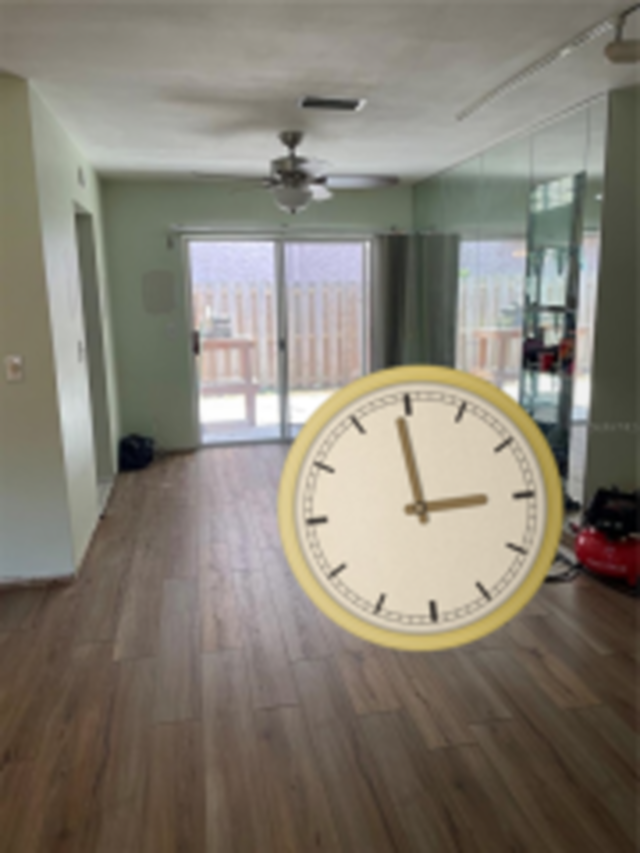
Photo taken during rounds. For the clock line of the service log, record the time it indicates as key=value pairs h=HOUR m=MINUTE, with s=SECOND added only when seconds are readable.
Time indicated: h=2 m=59
